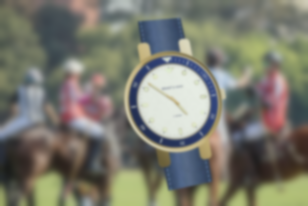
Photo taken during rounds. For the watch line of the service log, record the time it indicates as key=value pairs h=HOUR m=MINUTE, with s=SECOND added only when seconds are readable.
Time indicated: h=4 m=52
